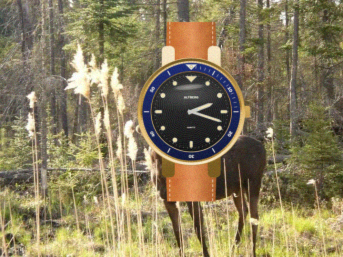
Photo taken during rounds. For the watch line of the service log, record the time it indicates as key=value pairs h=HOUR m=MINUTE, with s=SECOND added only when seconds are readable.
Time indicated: h=2 m=18
